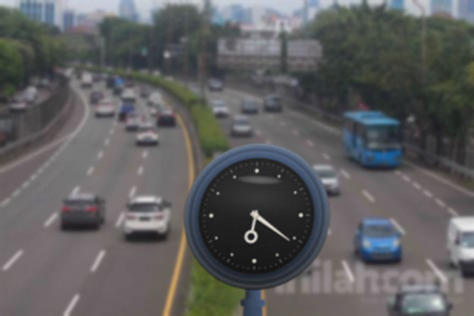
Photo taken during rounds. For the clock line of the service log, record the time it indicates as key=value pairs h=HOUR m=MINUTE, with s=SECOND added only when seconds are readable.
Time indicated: h=6 m=21
